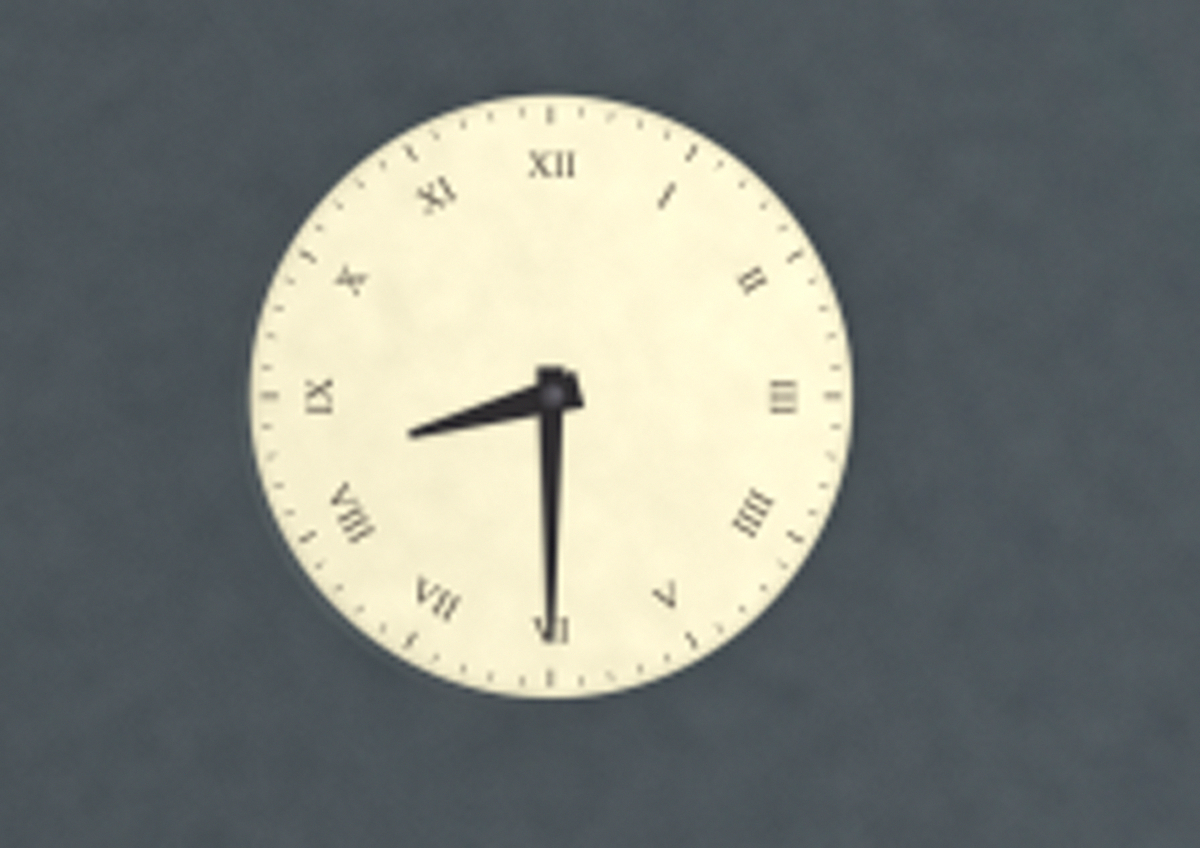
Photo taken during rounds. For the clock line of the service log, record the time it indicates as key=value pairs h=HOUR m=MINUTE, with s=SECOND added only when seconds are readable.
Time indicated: h=8 m=30
